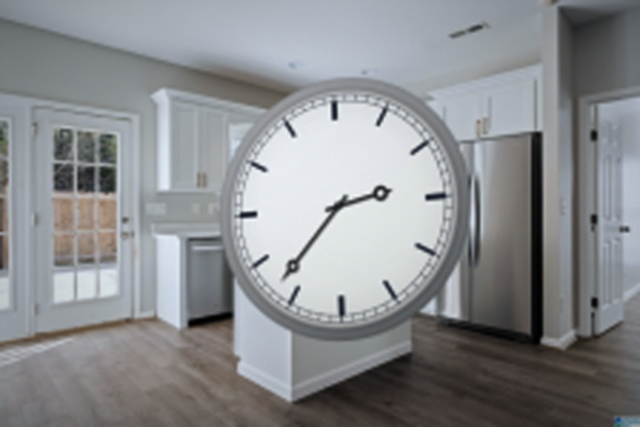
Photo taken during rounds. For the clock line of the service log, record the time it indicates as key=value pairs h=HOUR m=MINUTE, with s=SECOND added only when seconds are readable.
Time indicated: h=2 m=37
